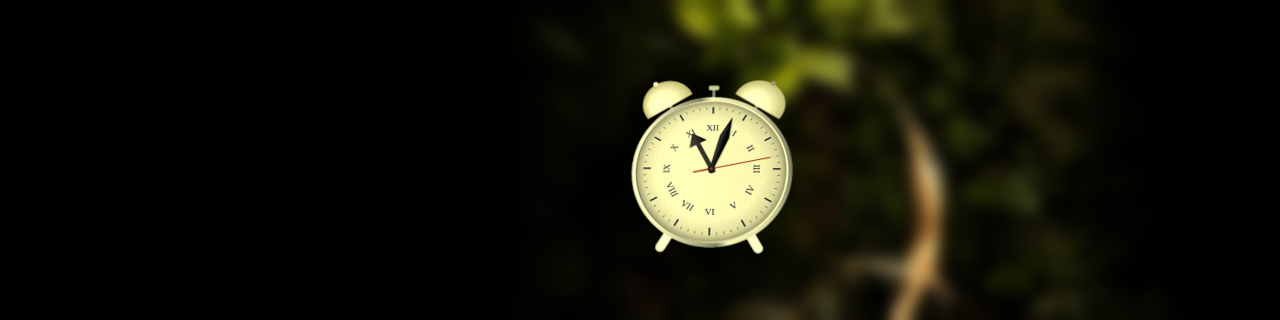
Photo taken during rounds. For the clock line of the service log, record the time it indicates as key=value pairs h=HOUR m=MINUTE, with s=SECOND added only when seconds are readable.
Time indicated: h=11 m=3 s=13
